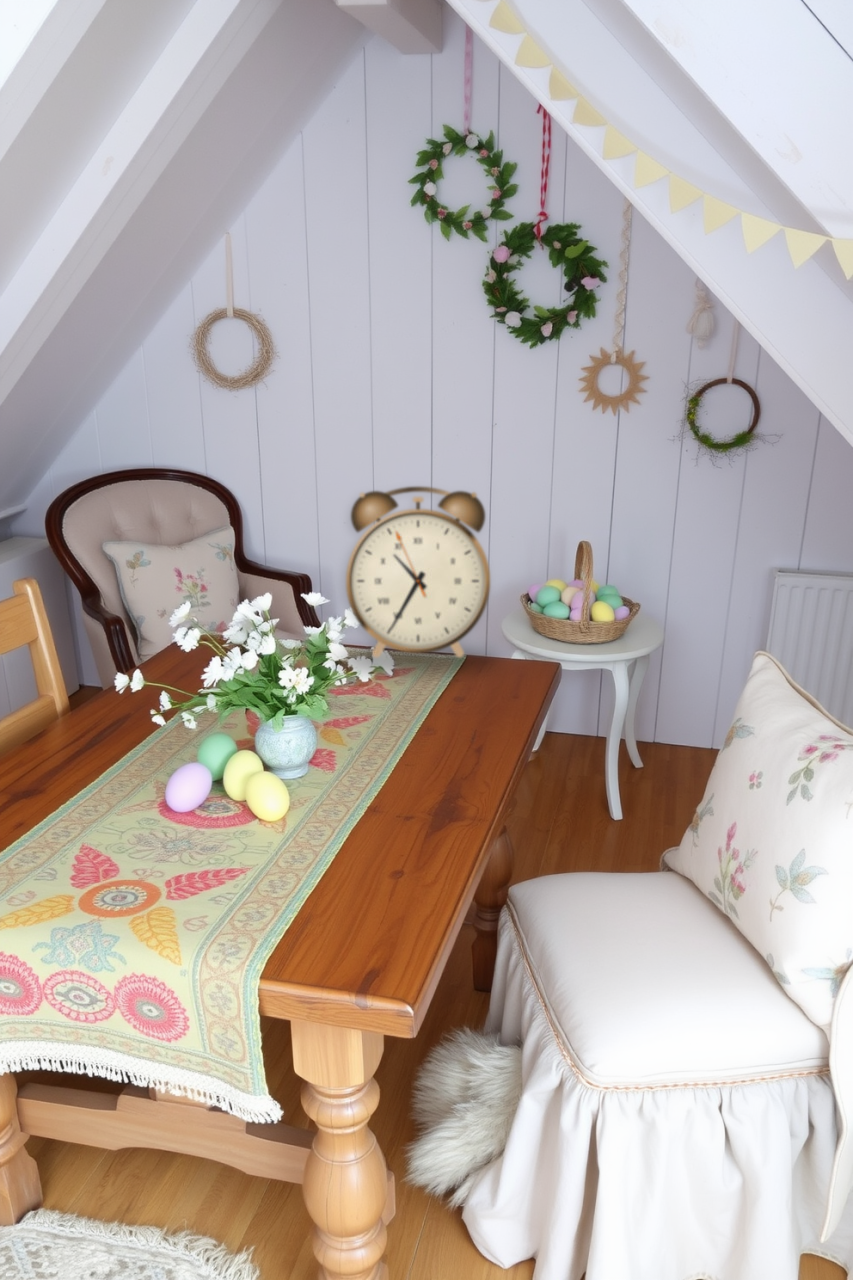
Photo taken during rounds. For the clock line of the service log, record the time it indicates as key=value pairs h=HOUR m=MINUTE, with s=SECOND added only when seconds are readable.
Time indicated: h=10 m=34 s=56
